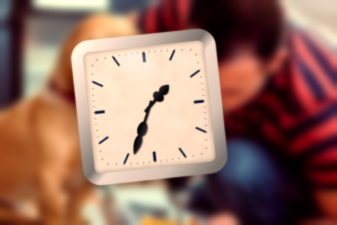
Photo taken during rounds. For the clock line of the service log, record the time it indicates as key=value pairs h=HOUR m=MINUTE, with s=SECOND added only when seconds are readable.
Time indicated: h=1 m=34
